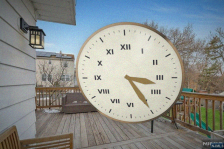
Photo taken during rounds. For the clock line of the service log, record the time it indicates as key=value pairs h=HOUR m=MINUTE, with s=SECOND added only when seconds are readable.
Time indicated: h=3 m=25
